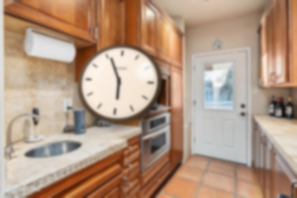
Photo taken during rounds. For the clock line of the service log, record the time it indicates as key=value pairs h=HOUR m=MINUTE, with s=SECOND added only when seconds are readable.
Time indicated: h=5 m=56
